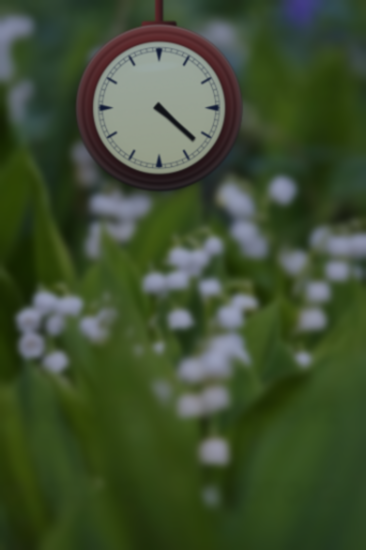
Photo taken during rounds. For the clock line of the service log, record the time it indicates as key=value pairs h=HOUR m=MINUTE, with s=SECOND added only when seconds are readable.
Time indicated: h=4 m=22
